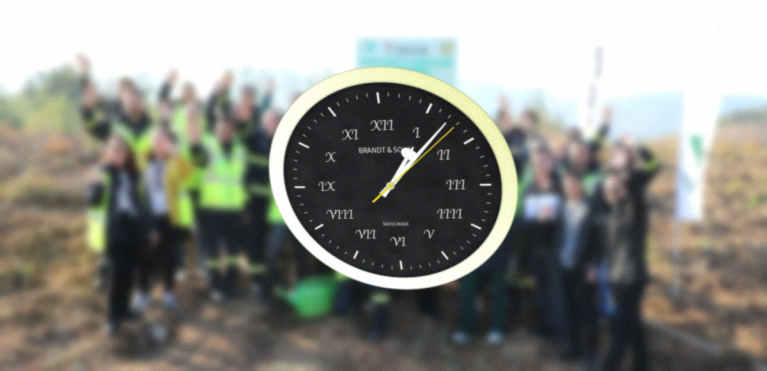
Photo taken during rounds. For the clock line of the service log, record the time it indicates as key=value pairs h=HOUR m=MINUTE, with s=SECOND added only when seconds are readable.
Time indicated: h=1 m=7 s=8
